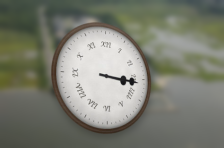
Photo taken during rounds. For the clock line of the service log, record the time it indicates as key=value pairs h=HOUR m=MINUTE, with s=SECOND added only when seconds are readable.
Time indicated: h=3 m=16
